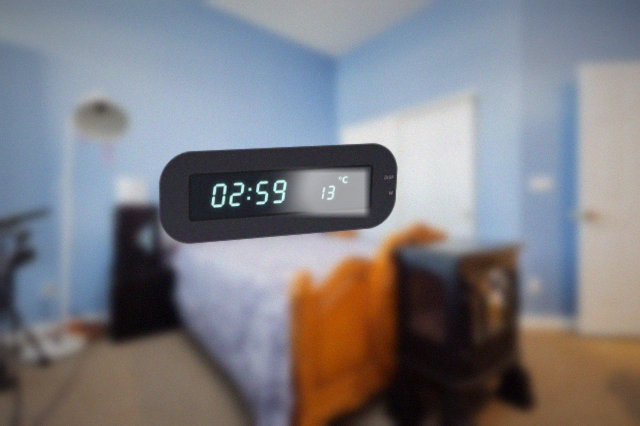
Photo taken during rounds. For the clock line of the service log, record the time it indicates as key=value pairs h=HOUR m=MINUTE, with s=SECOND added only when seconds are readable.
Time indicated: h=2 m=59
